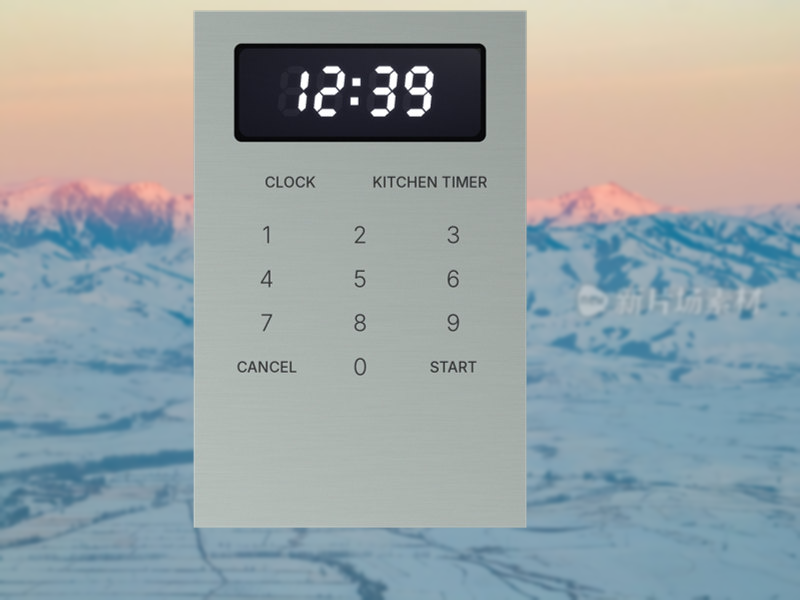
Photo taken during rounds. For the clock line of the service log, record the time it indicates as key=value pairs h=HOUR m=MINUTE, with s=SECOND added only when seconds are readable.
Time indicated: h=12 m=39
